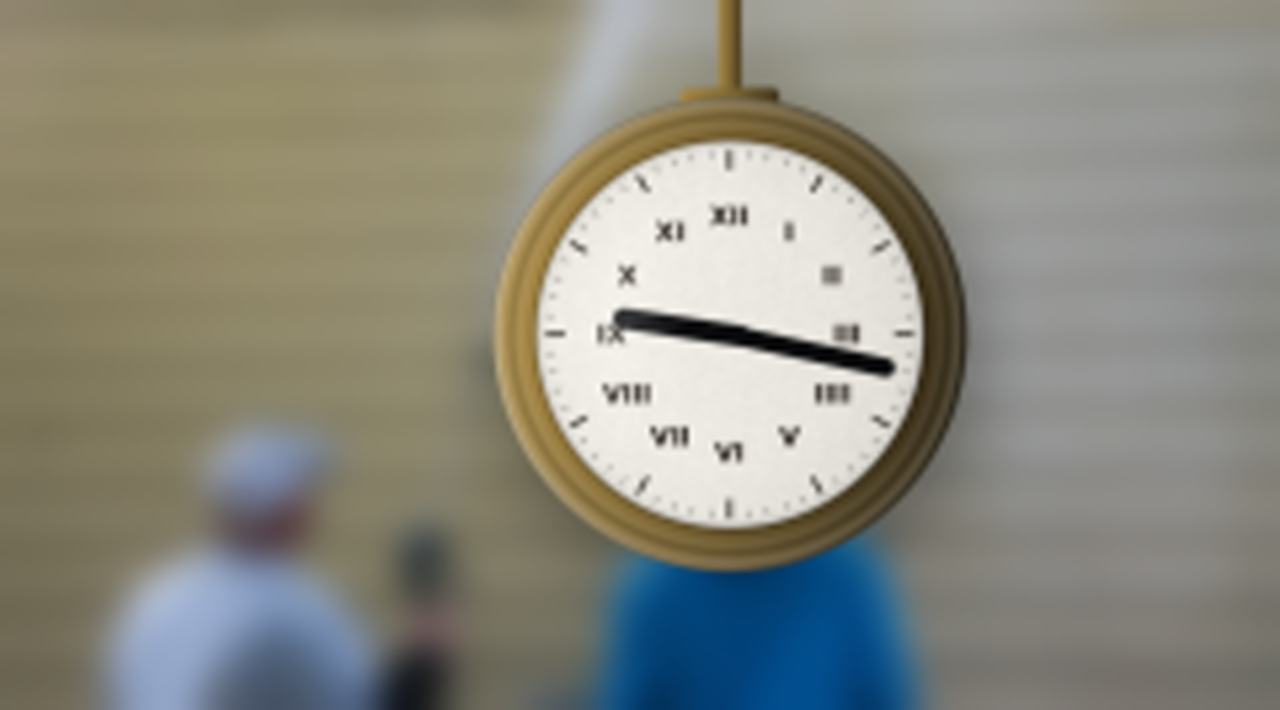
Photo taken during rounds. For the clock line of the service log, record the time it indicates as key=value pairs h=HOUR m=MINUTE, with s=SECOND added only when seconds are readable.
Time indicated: h=9 m=17
